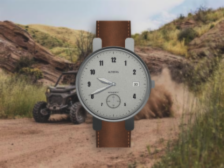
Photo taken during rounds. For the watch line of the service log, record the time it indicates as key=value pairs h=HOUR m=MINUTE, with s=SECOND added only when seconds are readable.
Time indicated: h=9 m=41
